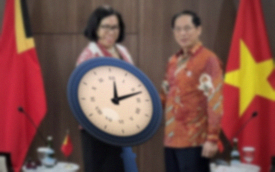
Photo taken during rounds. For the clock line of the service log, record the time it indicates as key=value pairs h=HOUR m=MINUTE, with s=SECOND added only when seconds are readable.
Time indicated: h=12 m=12
